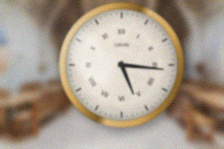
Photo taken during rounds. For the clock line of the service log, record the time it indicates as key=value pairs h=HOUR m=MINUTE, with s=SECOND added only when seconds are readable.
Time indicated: h=5 m=16
